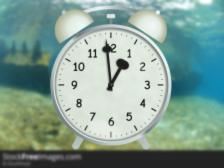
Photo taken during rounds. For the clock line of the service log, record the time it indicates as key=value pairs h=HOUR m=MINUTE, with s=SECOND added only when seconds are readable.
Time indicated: h=12 m=59
